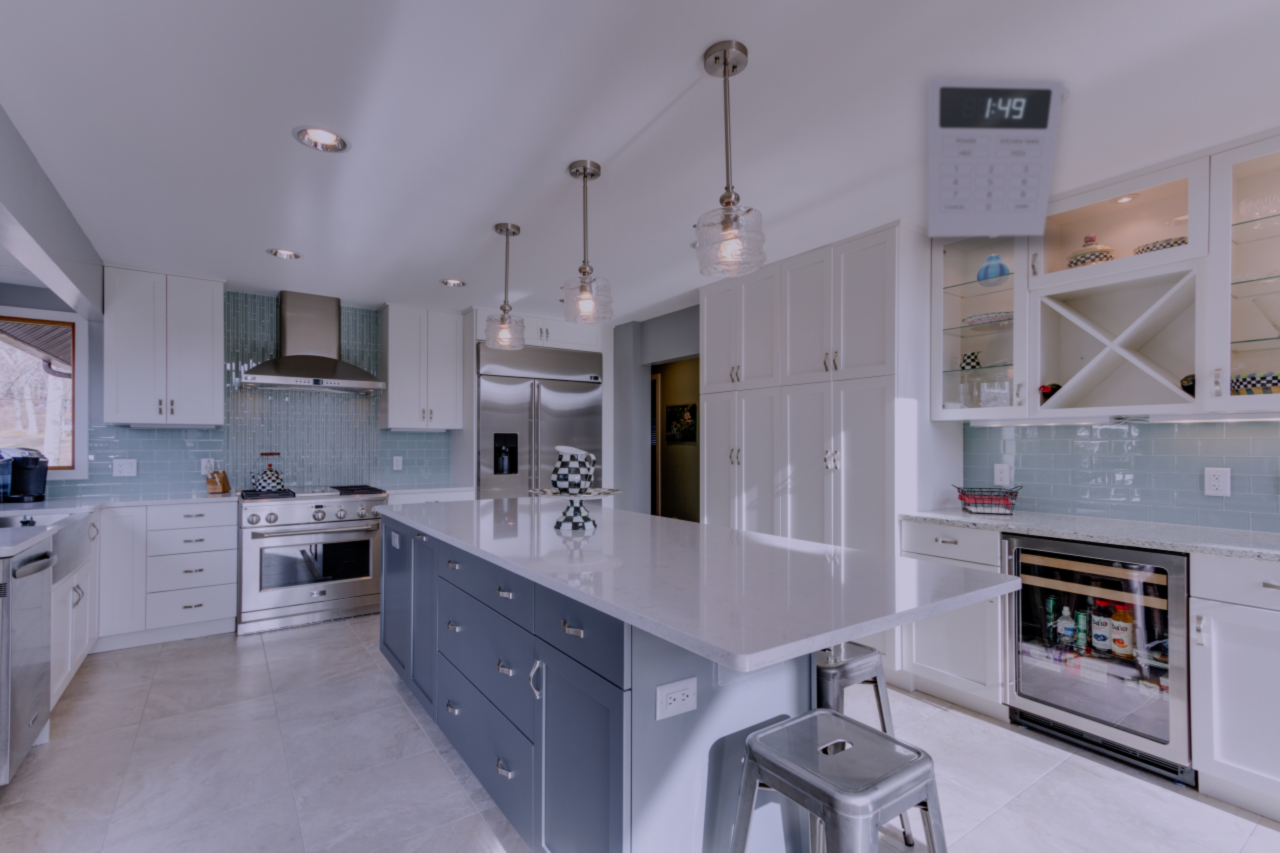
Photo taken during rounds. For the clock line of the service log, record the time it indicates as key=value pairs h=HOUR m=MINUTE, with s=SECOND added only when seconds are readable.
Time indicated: h=1 m=49
